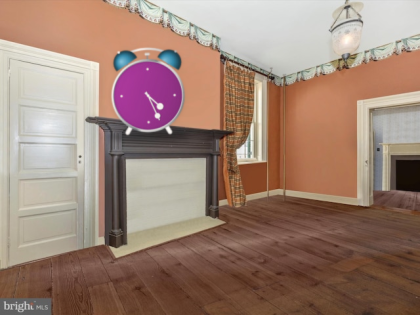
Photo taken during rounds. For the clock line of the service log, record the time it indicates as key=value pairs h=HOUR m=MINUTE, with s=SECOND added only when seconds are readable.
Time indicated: h=4 m=26
